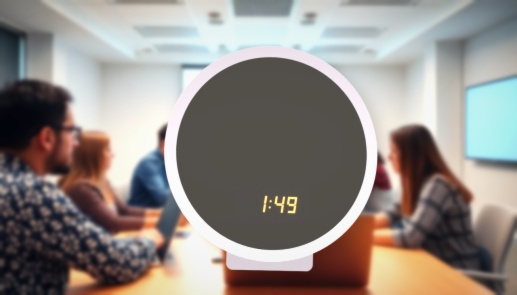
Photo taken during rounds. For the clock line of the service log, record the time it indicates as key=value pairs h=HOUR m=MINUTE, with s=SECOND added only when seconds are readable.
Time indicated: h=1 m=49
